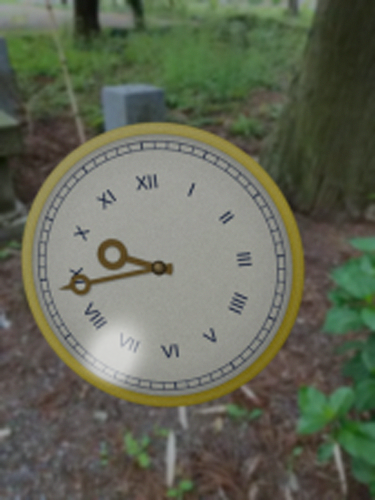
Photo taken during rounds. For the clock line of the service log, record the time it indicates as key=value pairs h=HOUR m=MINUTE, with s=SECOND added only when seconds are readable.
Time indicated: h=9 m=44
